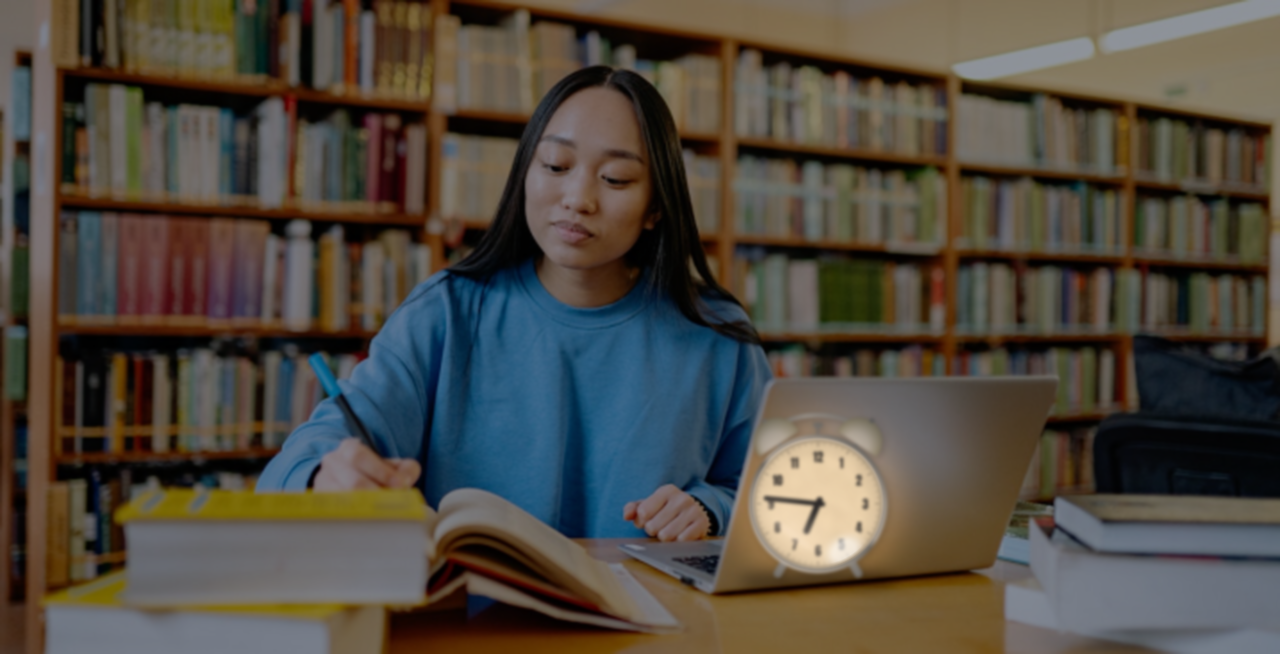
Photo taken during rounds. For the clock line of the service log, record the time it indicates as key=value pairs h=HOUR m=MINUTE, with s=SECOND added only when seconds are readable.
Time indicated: h=6 m=46
